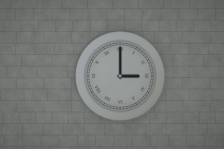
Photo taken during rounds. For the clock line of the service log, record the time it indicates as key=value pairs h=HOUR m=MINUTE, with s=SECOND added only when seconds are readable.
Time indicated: h=3 m=0
